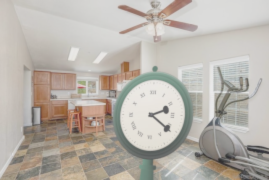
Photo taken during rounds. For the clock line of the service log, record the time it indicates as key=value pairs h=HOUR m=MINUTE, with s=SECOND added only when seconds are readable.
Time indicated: h=2 m=21
